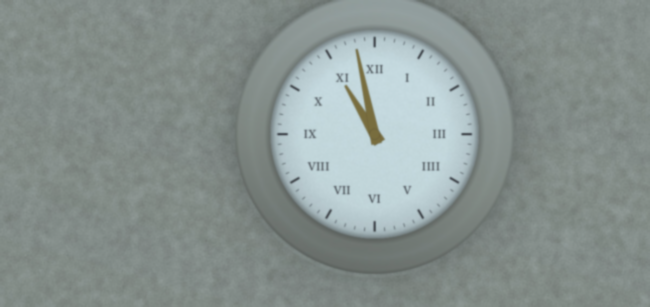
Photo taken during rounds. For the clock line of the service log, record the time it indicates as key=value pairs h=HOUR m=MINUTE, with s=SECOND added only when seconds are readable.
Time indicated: h=10 m=58
